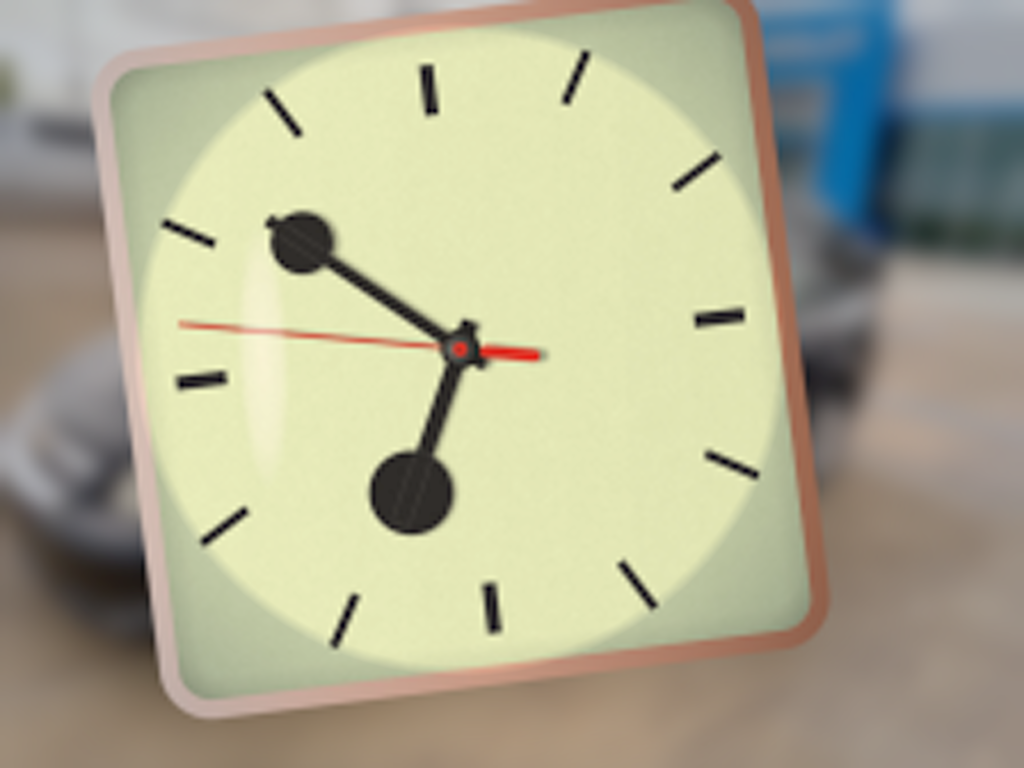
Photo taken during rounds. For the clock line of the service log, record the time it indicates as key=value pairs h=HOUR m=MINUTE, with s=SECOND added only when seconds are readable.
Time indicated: h=6 m=51 s=47
